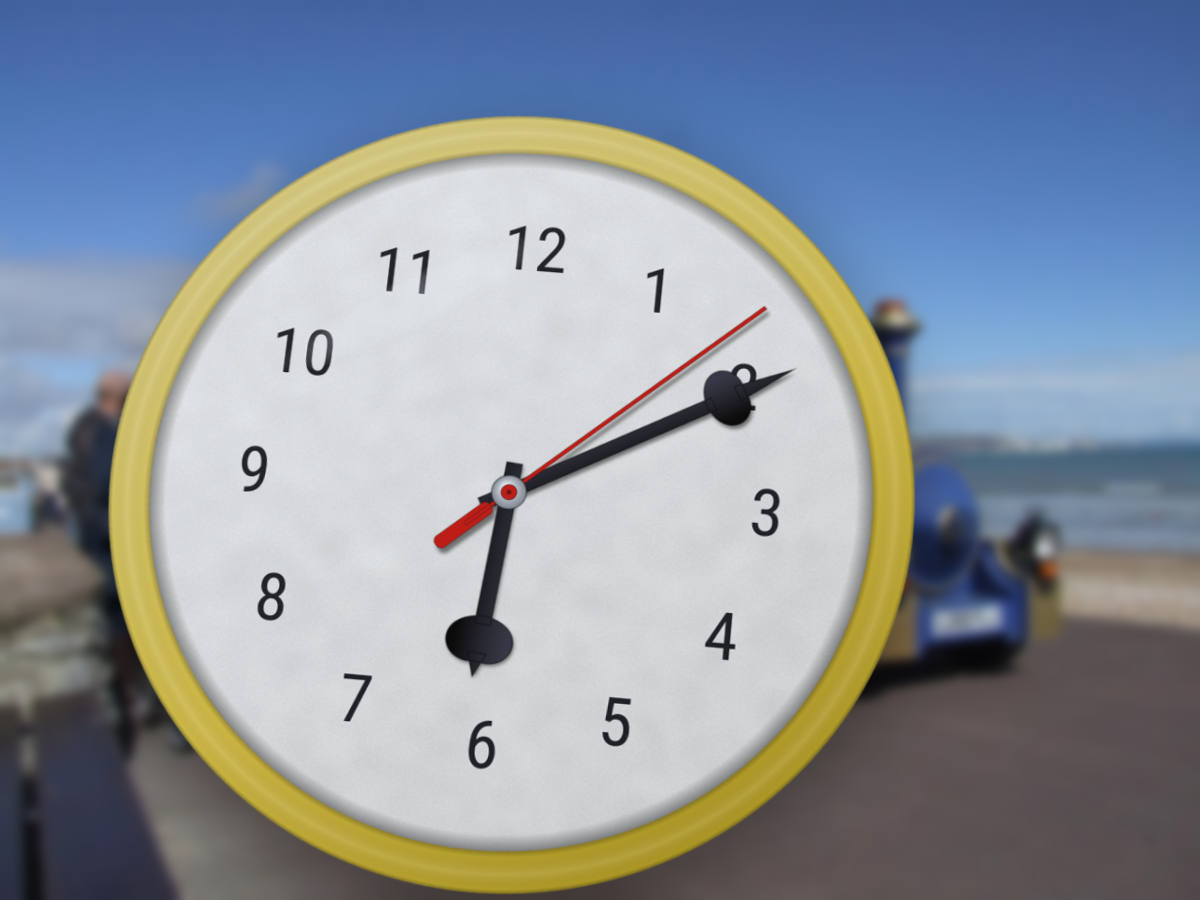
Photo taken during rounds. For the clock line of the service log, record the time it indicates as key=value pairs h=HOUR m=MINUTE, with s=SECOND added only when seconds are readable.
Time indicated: h=6 m=10 s=8
